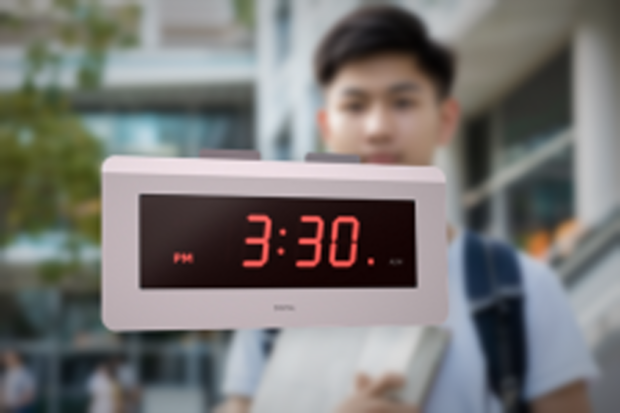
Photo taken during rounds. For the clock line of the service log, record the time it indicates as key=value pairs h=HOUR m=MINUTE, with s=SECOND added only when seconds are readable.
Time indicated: h=3 m=30
